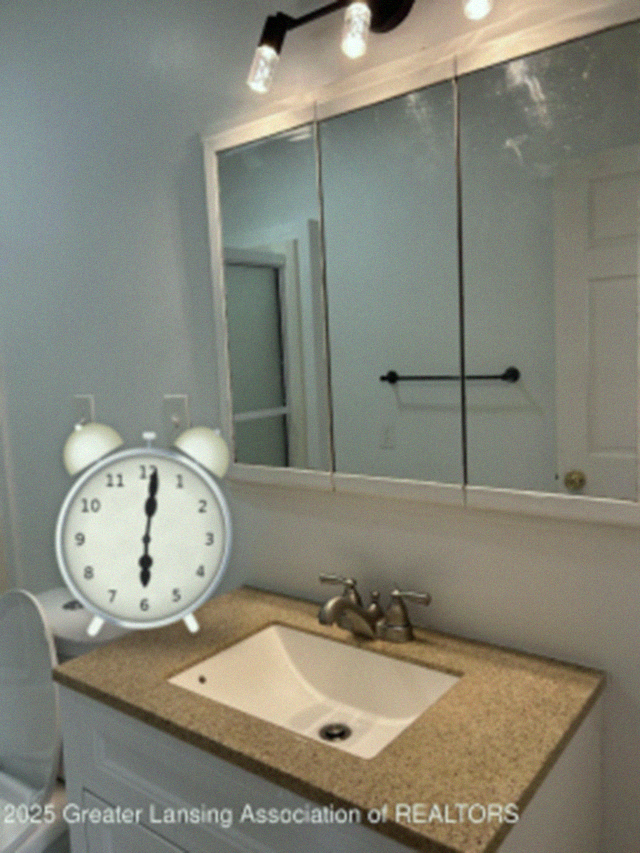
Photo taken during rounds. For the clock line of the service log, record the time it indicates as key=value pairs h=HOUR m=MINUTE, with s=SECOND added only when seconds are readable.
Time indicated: h=6 m=1
